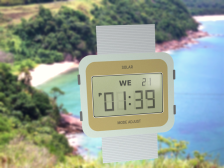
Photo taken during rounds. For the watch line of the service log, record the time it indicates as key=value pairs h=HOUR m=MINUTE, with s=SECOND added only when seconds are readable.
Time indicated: h=1 m=39
